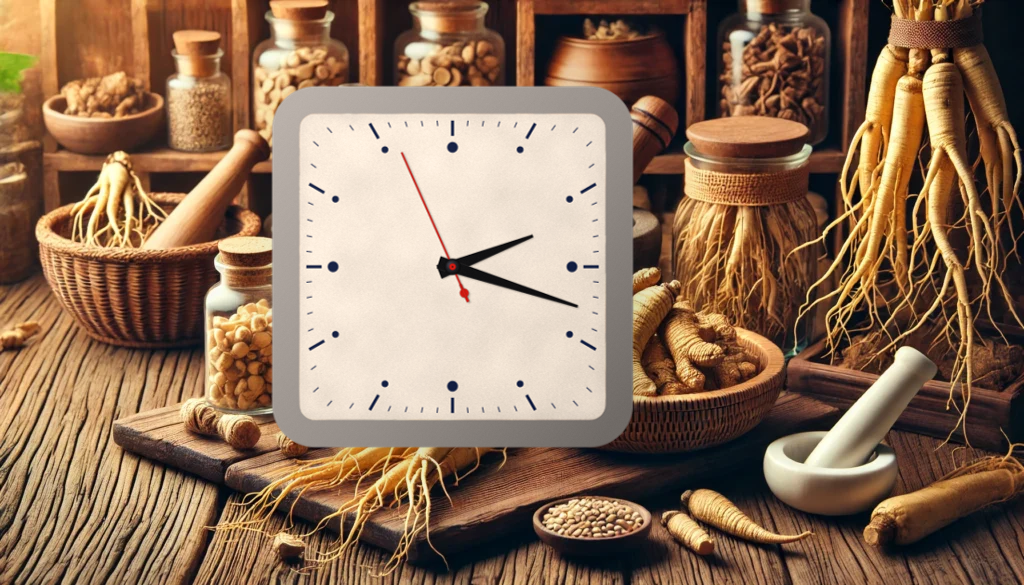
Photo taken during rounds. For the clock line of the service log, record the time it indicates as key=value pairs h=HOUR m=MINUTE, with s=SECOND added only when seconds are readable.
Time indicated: h=2 m=17 s=56
